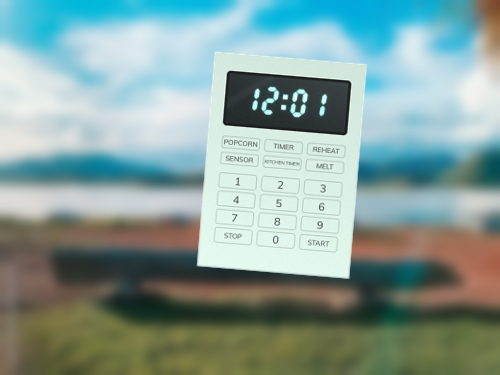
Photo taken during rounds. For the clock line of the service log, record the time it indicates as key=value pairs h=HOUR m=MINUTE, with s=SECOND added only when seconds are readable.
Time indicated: h=12 m=1
